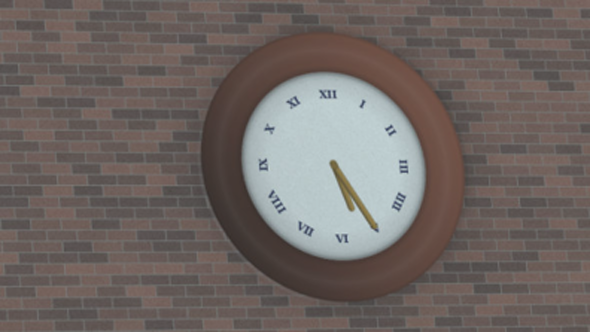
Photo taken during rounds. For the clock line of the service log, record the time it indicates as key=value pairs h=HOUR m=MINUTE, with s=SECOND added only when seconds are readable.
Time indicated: h=5 m=25
